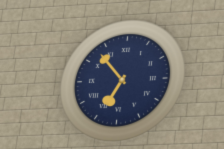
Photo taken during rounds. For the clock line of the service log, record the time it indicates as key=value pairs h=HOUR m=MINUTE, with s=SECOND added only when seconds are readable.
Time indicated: h=6 m=53
